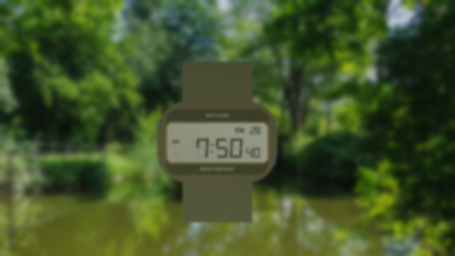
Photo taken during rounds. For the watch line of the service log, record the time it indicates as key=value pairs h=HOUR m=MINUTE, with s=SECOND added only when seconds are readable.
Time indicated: h=7 m=50
